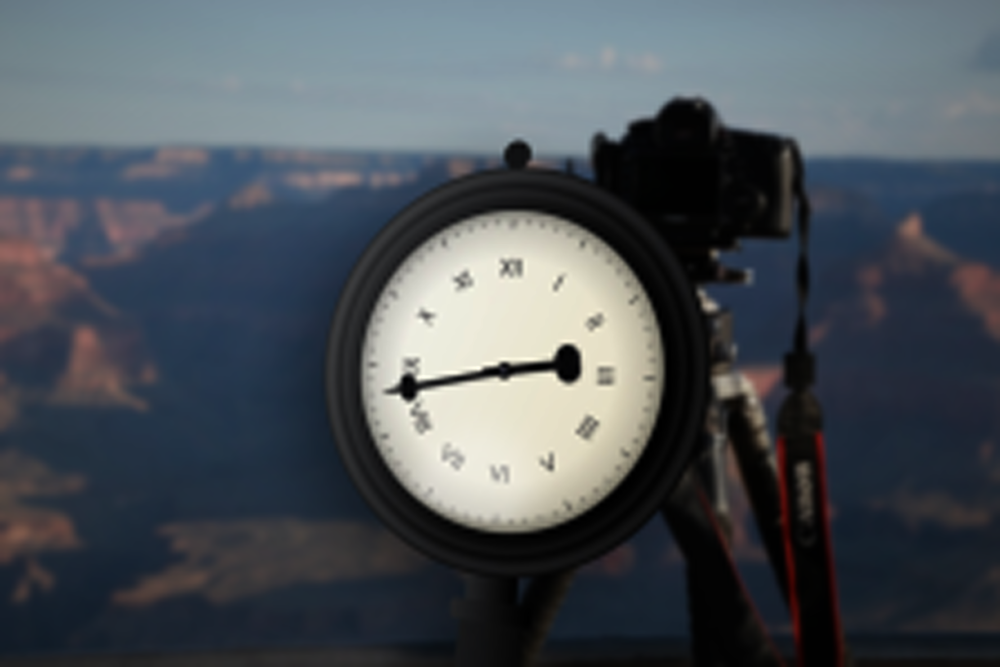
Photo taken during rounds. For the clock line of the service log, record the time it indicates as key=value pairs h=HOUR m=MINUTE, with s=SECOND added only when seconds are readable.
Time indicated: h=2 m=43
